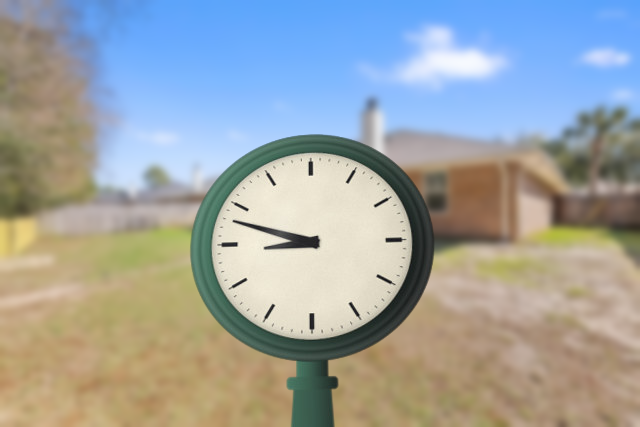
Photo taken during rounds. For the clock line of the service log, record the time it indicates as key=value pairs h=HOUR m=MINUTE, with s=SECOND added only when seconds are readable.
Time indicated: h=8 m=48
